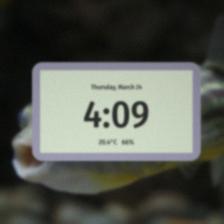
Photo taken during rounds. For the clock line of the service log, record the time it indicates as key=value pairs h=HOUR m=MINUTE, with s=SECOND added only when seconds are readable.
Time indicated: h=4 m=9
